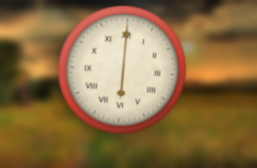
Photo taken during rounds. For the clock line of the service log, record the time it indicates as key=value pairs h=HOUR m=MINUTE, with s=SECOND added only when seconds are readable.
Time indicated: h=6 m=0
